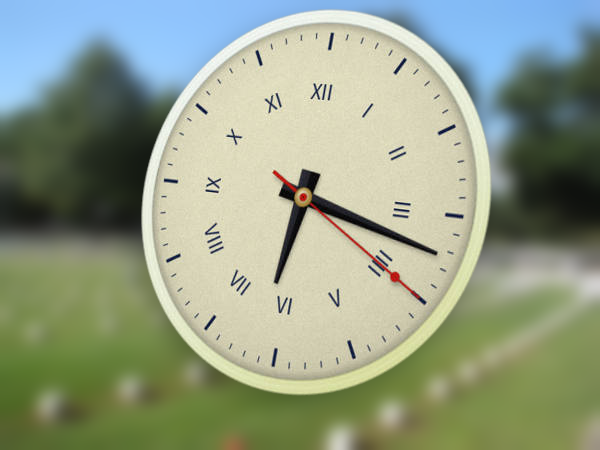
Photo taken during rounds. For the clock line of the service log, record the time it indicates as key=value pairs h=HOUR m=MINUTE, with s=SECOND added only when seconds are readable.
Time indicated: h=6 m=17 s=20
